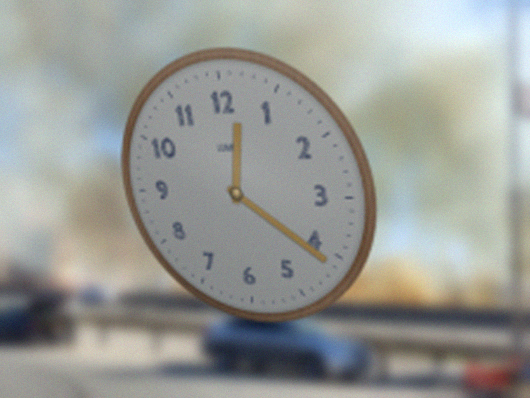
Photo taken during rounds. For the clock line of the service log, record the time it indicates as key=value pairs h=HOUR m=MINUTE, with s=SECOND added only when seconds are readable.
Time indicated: h=12 m=21
